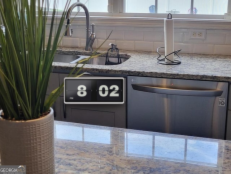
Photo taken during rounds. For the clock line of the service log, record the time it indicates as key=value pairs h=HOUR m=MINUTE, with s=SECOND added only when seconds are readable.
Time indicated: h=8 m=2
